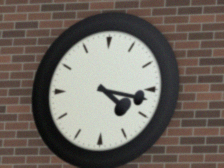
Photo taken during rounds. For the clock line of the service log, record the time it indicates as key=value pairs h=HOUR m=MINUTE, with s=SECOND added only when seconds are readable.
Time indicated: h=4 m=17
